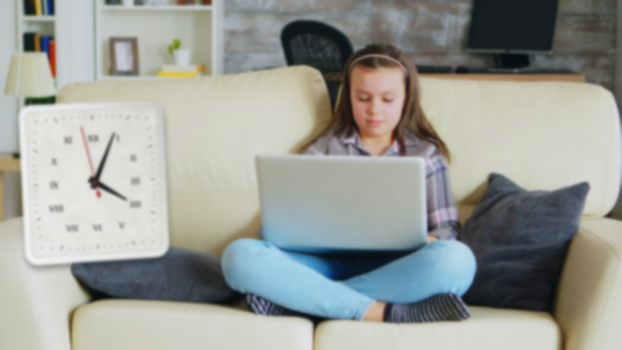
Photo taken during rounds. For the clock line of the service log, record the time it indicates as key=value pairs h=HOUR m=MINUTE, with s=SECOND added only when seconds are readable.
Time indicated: h=4 m=3 s=58
